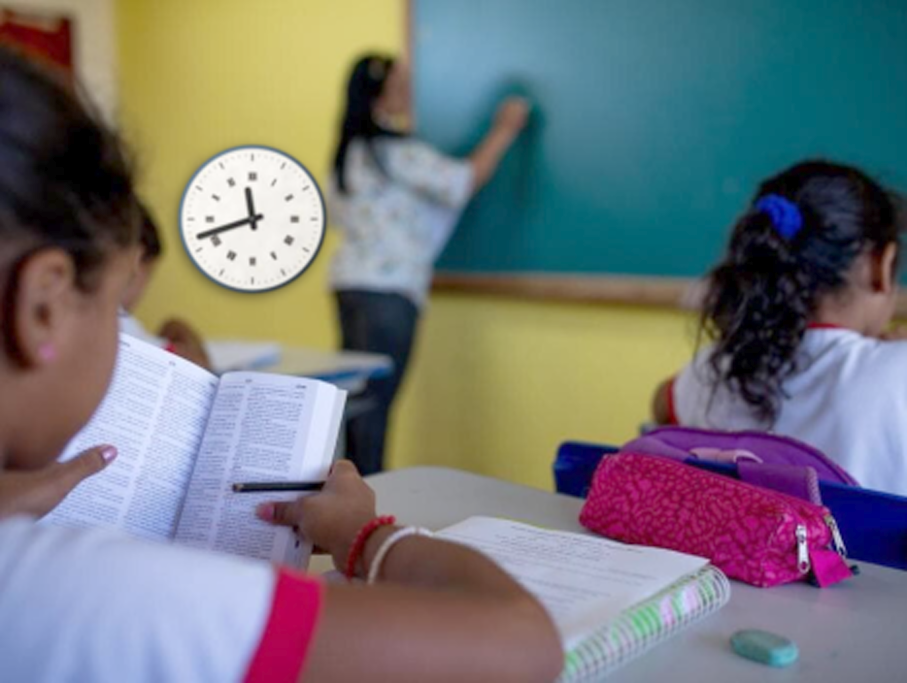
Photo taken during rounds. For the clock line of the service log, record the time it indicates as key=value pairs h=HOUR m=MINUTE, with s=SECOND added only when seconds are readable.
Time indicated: h=11 m=42
